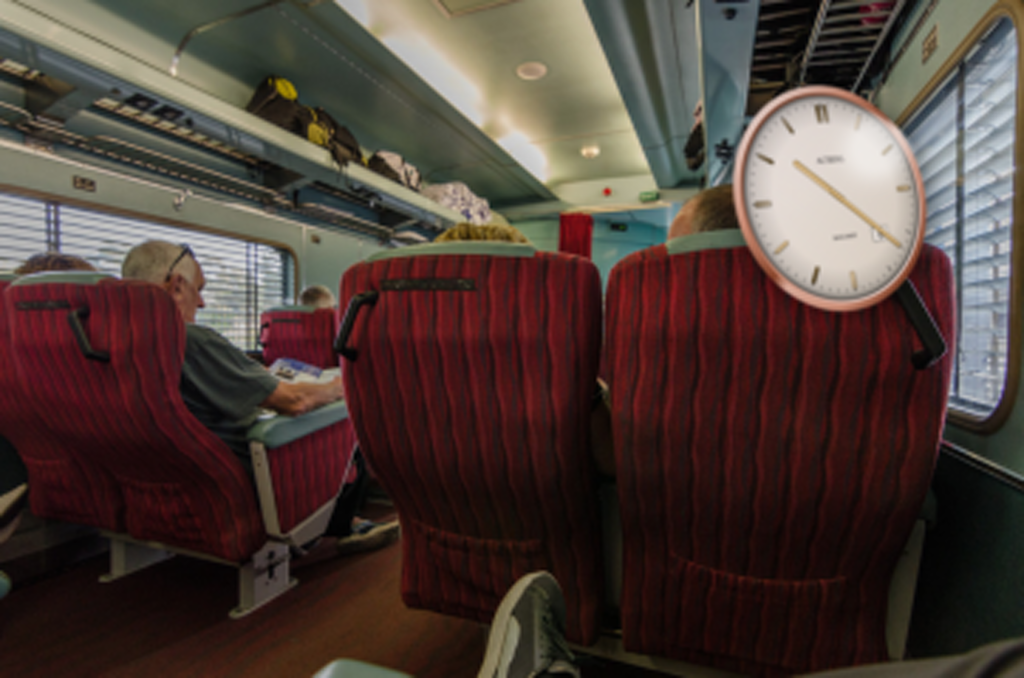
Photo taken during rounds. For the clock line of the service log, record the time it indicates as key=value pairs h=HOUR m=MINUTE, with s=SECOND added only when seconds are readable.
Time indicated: h=10 m=22
